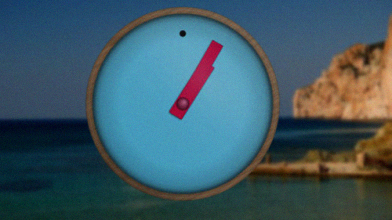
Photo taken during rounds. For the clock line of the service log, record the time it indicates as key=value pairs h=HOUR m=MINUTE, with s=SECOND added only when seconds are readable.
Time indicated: h=1 m=5
